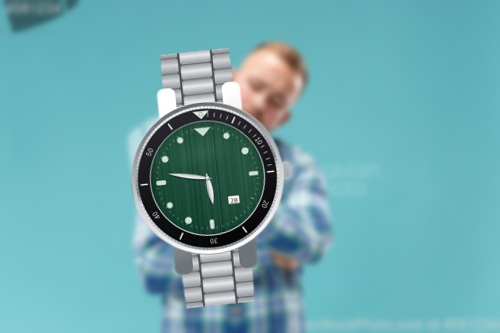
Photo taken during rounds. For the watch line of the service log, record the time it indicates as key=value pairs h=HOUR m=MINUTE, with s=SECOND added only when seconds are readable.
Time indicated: h=5 m=47
